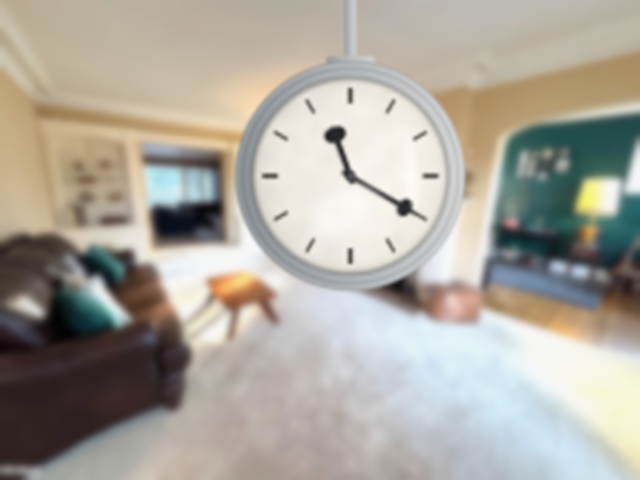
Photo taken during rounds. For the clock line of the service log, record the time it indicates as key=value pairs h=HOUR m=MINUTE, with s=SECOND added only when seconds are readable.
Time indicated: h=11 m=20
